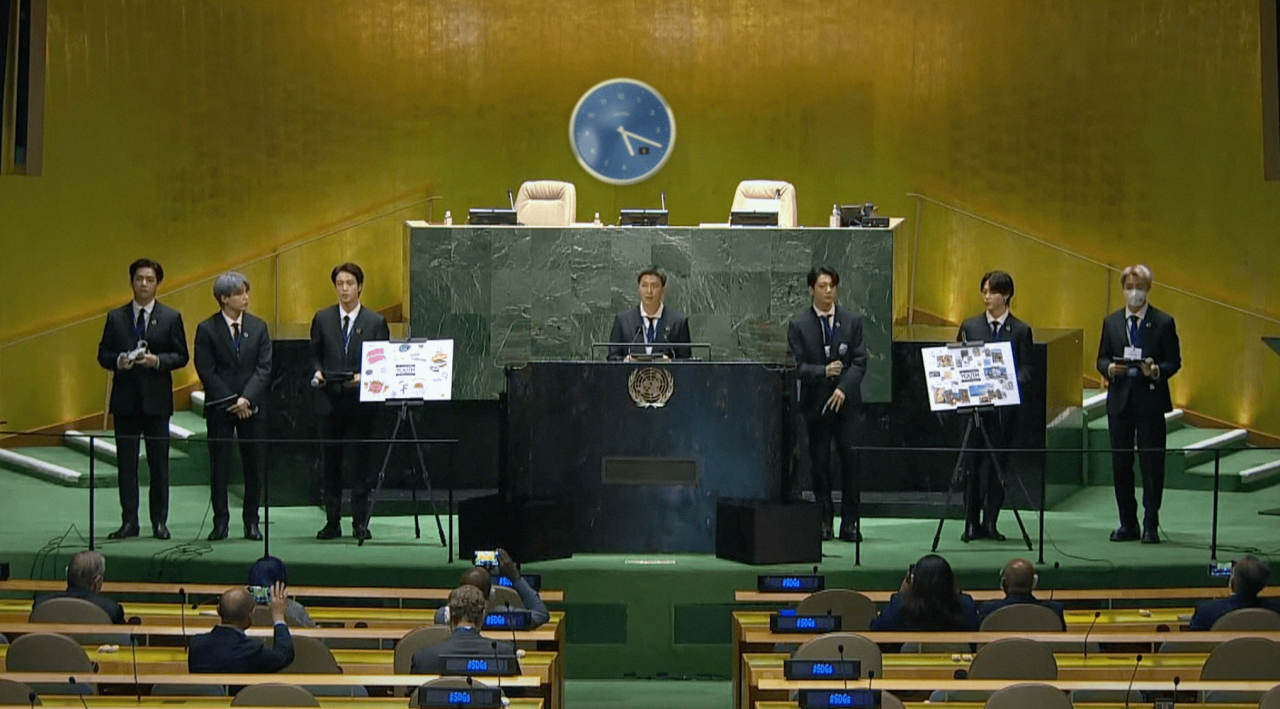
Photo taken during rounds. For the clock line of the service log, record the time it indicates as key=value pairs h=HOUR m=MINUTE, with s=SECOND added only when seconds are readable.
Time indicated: h=5 m=19
